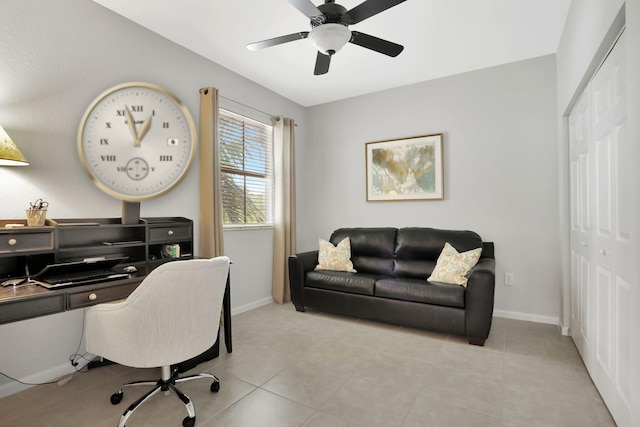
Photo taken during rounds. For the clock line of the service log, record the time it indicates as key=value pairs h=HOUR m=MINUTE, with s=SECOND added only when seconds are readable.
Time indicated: h=12 m=57
